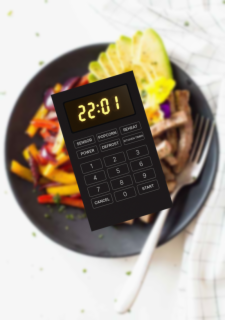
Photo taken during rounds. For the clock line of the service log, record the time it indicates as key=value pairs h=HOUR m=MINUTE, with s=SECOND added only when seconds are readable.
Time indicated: h=22 m=1
